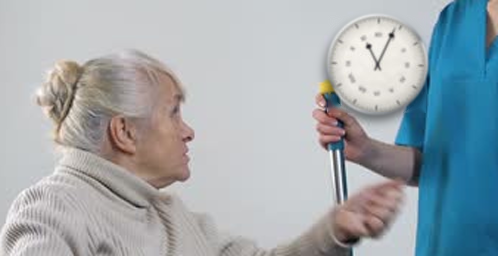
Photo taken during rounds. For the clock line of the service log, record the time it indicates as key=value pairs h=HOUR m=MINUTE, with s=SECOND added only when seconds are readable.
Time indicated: h=11 m=4
